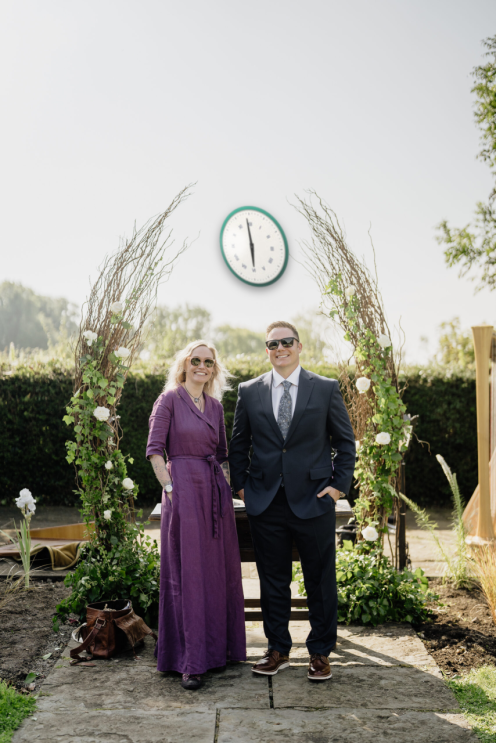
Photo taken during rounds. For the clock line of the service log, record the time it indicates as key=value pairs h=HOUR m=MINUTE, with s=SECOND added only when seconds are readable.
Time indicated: h=5 m=59
